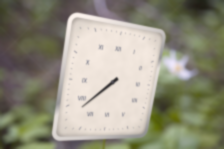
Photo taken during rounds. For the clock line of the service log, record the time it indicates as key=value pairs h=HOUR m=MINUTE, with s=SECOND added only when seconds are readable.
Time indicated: h=7 m=38
